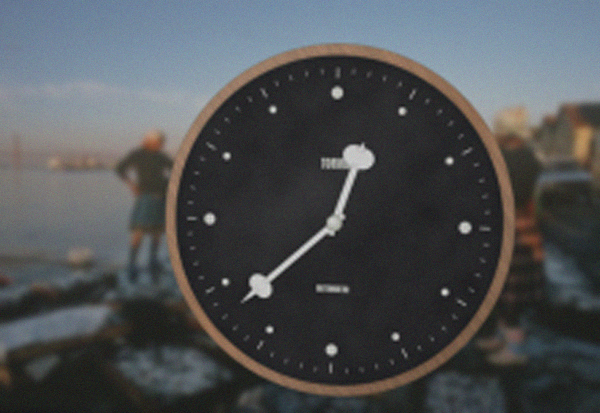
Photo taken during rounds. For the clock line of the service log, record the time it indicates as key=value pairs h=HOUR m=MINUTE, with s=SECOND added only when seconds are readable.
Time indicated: h=12 m=38
